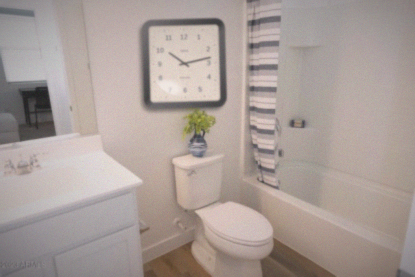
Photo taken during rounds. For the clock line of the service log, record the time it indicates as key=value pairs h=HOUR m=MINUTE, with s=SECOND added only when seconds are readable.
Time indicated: h=10 m=13
